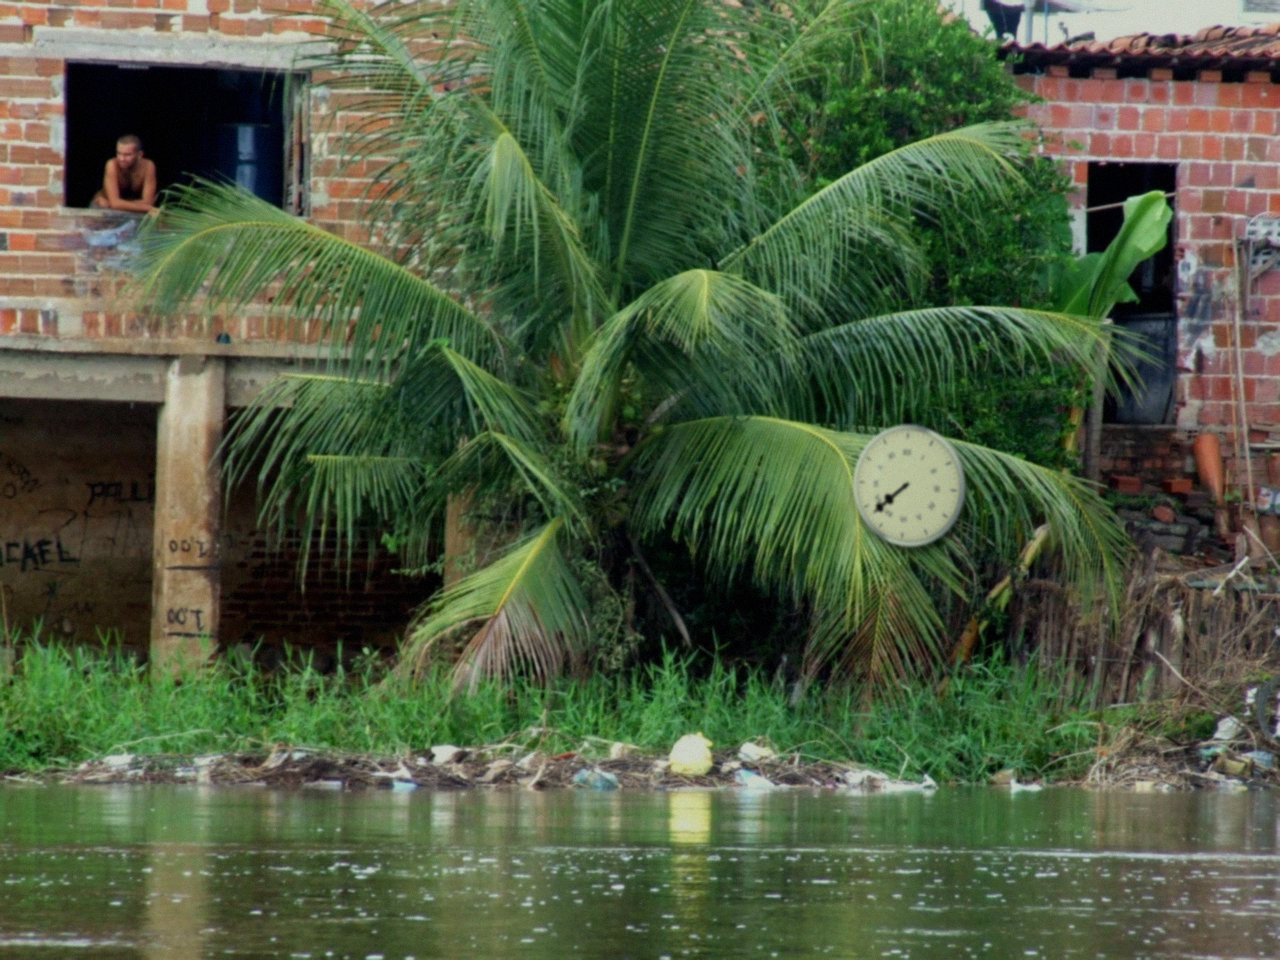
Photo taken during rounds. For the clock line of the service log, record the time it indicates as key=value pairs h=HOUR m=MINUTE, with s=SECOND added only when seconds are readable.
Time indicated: h=7 m=38
